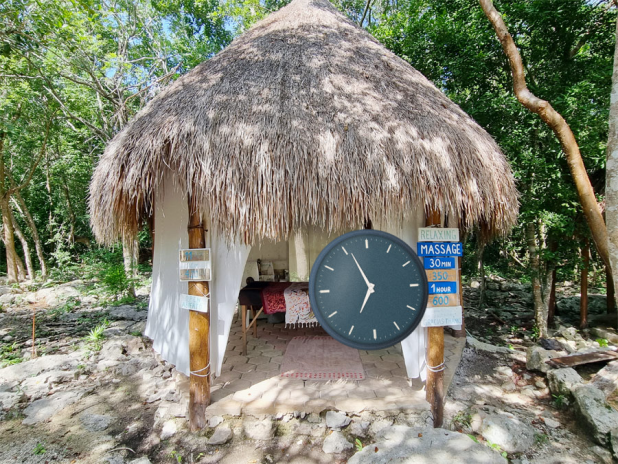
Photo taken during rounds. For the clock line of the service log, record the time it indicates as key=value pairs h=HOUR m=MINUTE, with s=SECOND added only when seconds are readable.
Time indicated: h=6 m=56
